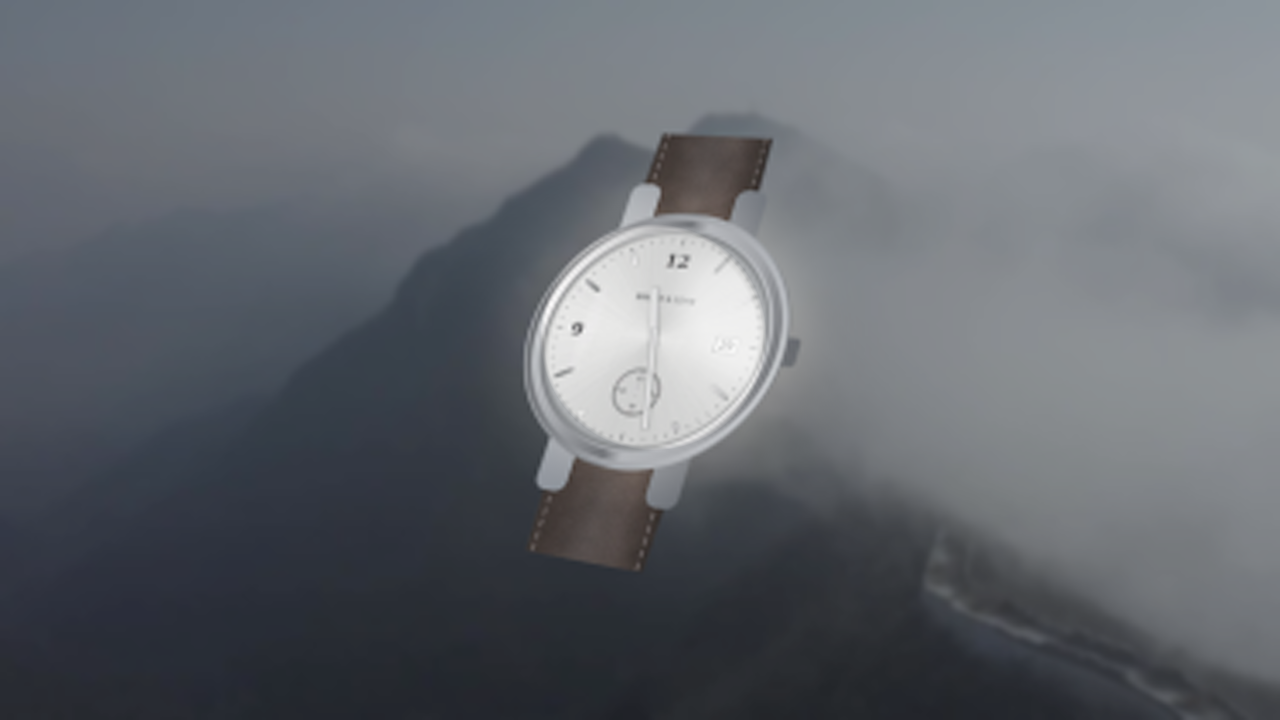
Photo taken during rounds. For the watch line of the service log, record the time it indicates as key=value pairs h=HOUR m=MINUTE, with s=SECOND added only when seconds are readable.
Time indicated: h=11 m=28
